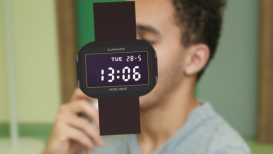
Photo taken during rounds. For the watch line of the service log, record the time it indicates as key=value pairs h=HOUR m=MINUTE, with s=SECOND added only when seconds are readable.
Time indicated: h=13 m=6
